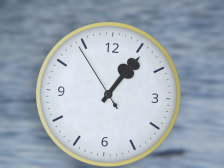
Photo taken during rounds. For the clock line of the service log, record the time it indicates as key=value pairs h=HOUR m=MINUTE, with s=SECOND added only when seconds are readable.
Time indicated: h=1 m=5 s=54
